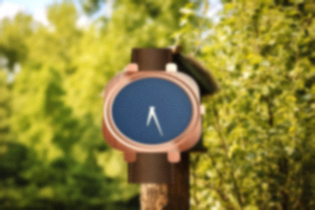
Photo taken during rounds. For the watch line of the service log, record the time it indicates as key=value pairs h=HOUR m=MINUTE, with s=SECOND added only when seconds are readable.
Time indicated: h=6 m=27
